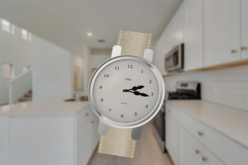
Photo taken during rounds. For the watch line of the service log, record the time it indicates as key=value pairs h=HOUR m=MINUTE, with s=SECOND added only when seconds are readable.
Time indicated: h=2 m=16
